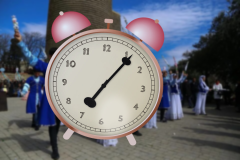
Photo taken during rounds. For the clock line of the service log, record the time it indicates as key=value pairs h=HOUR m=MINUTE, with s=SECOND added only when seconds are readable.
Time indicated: h=7 m=6
